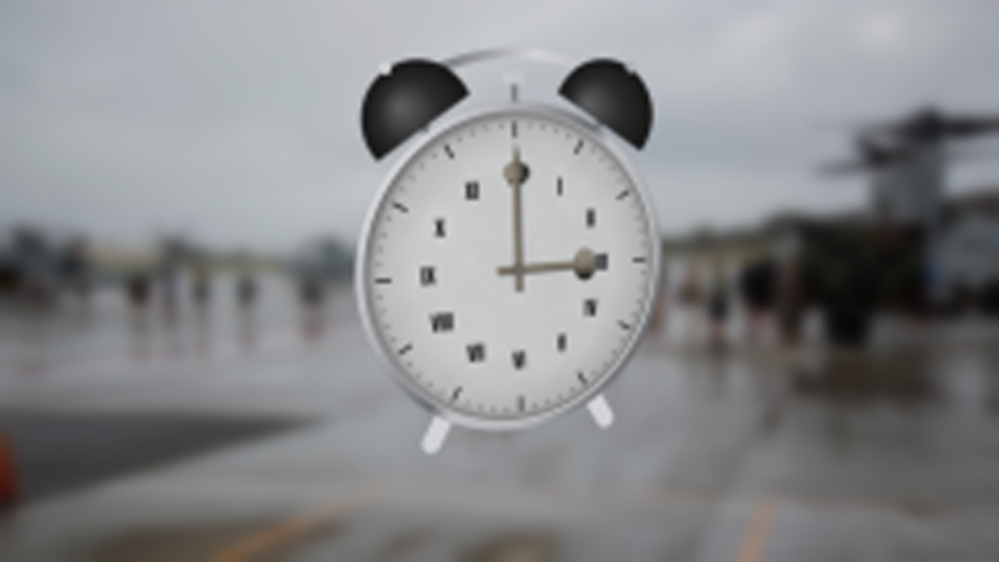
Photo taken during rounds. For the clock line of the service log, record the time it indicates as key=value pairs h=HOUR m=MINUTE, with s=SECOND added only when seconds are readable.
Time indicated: h=3 m=0
